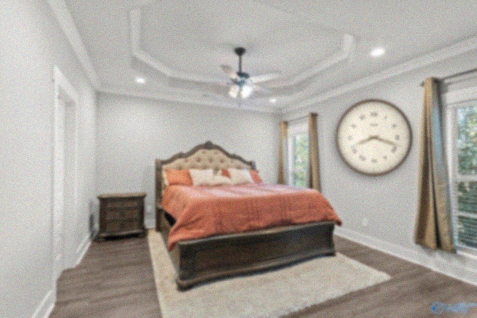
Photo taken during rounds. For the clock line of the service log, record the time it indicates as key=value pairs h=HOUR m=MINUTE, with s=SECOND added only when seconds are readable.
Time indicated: h=8 m=18
